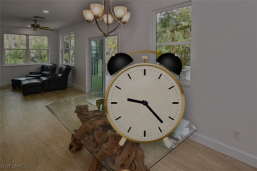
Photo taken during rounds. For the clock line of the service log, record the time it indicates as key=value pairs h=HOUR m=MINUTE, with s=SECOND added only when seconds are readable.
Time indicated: h=9 m=23
